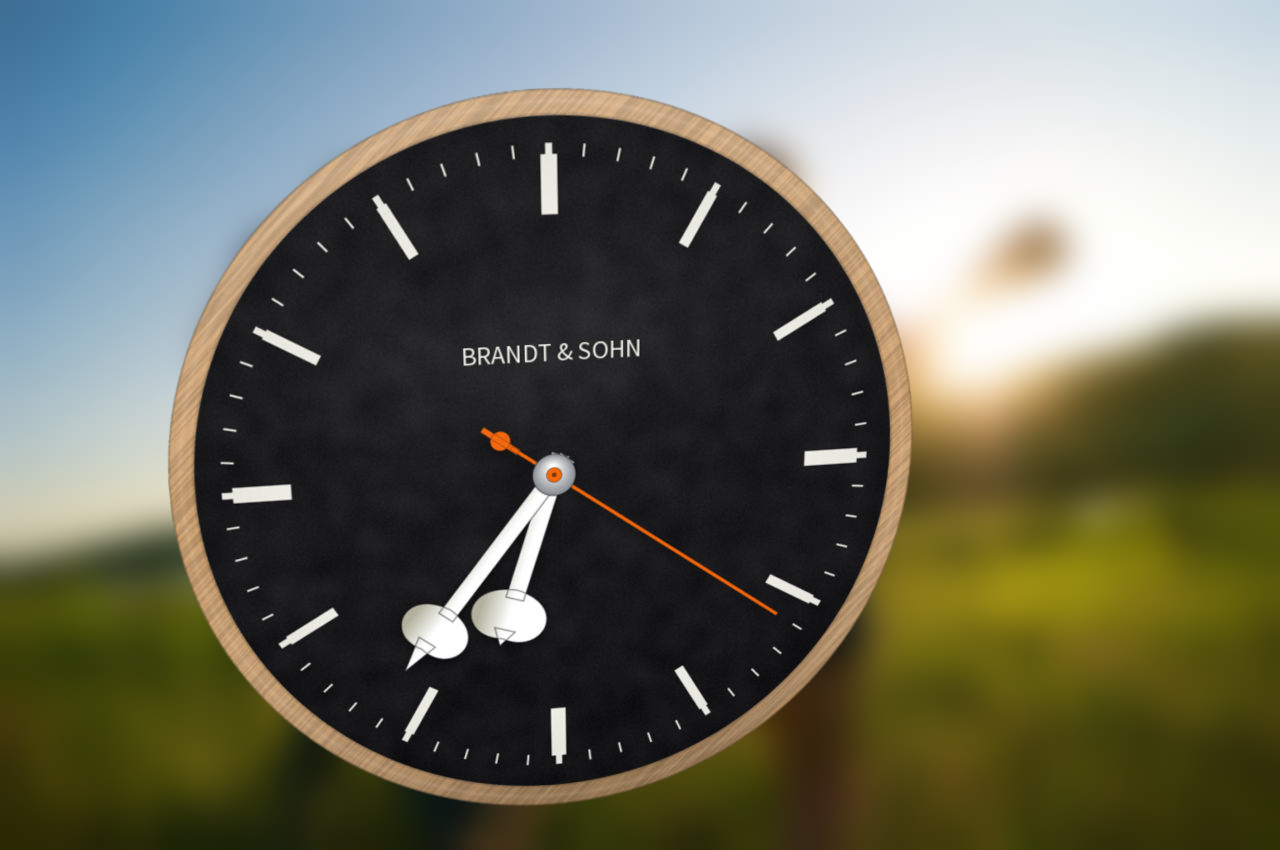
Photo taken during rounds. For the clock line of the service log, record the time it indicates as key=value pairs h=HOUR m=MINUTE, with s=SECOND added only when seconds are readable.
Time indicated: h=6 m=36 s=21
